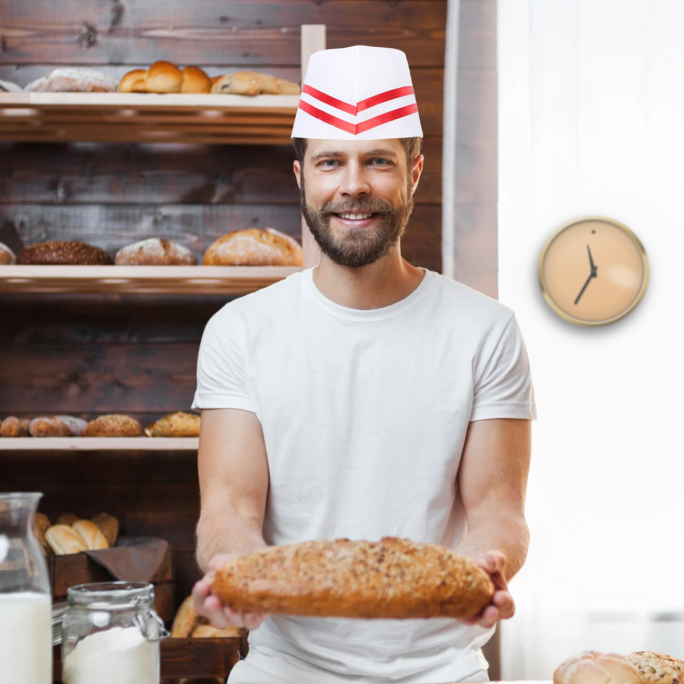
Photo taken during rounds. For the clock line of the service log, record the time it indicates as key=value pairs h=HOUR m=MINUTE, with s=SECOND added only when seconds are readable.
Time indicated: h=11 m=35
